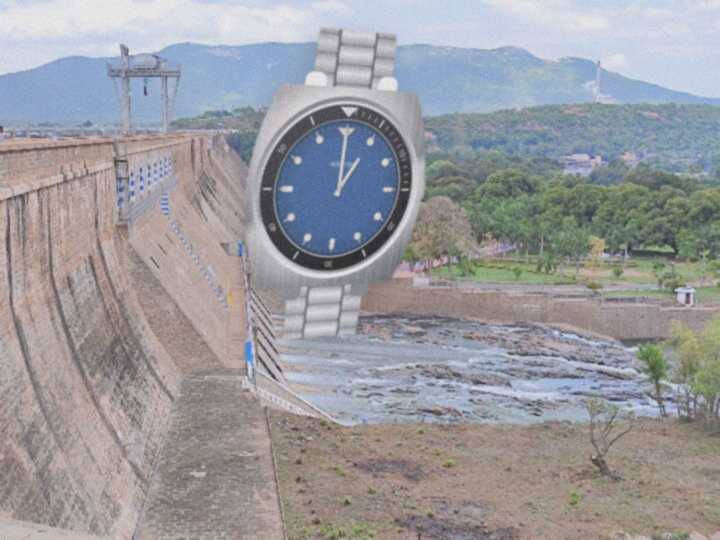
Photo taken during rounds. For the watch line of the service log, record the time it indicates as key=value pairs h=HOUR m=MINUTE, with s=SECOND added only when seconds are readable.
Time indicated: h=1 m=0
